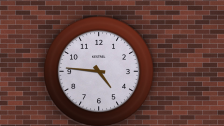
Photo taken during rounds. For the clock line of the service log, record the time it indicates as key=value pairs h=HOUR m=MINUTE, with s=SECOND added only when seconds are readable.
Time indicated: h=4 m=46
